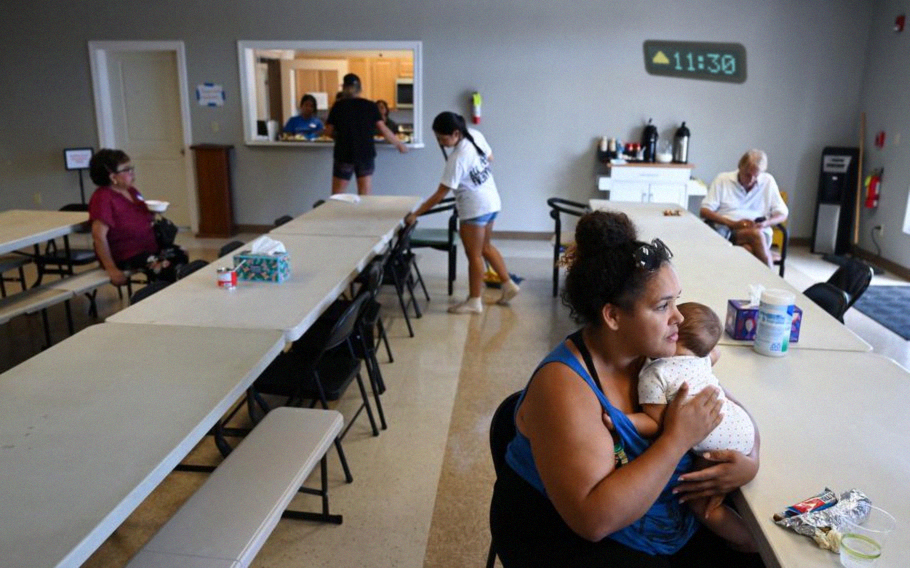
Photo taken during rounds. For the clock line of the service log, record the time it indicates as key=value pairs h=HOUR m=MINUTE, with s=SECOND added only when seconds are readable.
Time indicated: h=11 m=30
